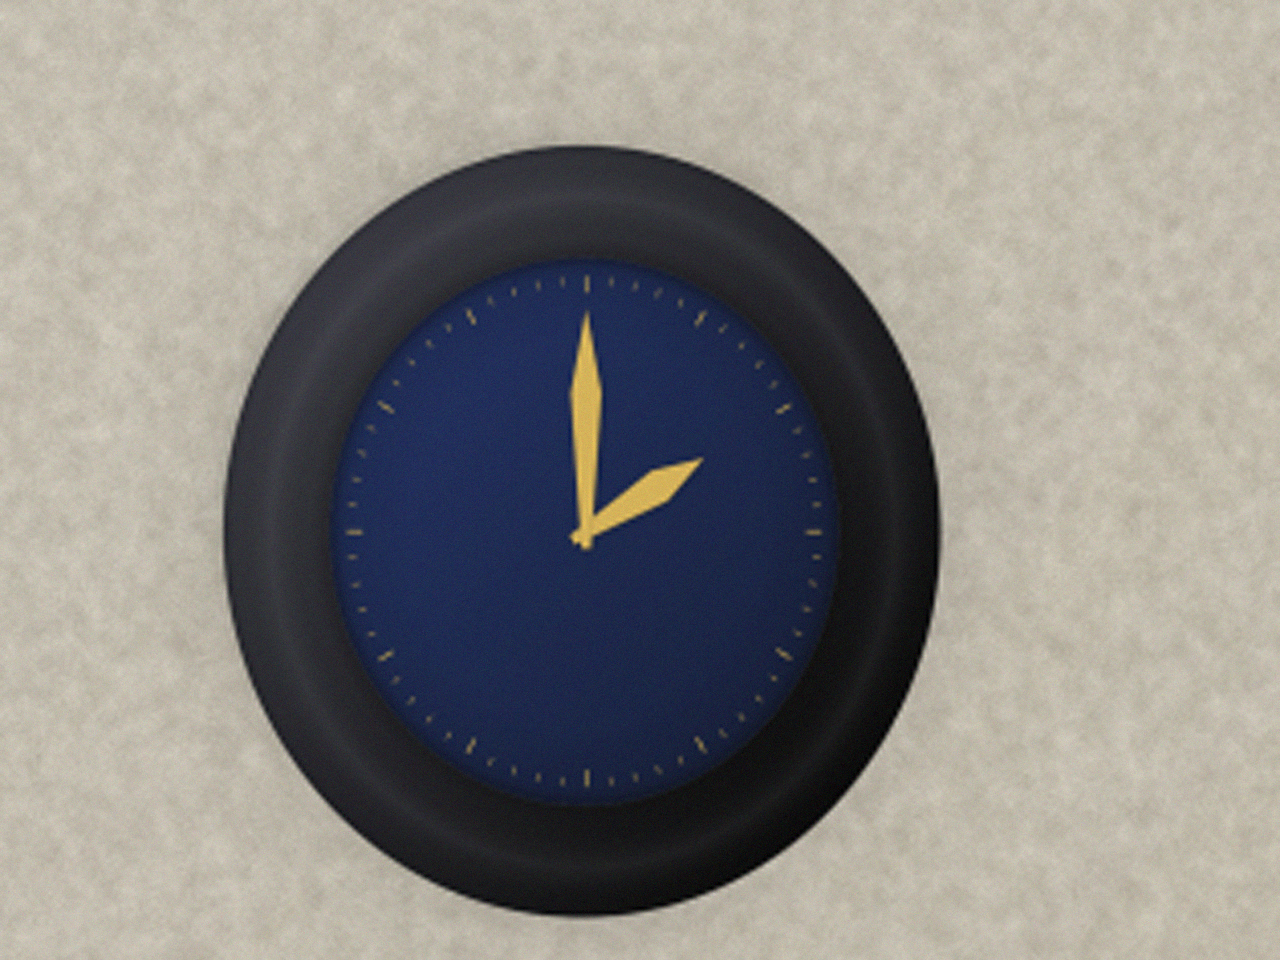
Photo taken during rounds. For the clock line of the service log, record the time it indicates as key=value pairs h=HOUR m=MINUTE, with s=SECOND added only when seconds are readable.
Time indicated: h=2 m=0
